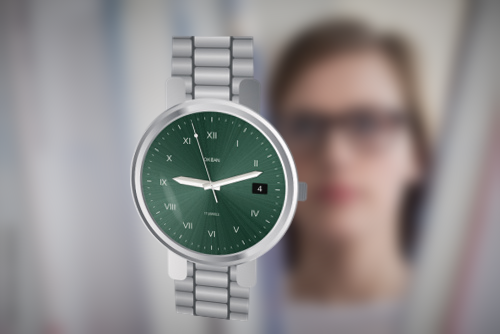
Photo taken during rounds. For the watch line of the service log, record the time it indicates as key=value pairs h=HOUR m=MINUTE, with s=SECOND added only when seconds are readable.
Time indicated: h=9 m=11 s=57
